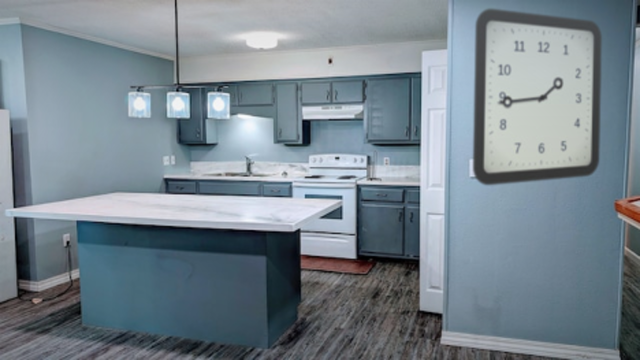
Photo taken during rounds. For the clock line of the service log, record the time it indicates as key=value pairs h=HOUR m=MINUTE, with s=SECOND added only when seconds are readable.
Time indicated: h=1 m=44
